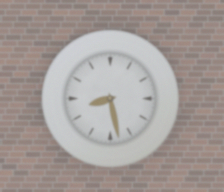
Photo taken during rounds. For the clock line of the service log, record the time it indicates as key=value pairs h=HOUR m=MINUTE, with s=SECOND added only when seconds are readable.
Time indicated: h=8 m=28
